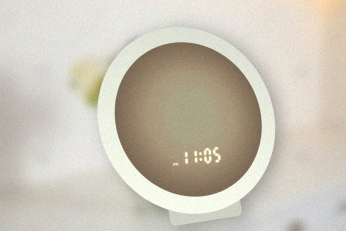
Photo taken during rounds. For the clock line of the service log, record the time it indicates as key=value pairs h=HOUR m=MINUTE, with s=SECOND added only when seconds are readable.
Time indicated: h=11 m=5
